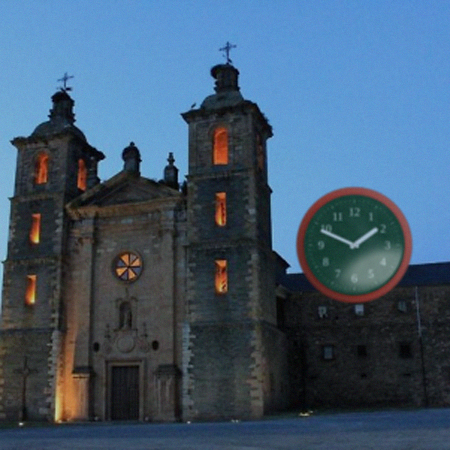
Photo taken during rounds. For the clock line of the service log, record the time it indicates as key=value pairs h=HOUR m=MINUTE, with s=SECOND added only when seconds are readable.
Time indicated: h=1 m=49
